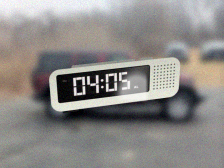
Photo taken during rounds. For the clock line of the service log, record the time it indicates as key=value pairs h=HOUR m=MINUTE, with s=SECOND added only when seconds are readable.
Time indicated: h=4 m=5
